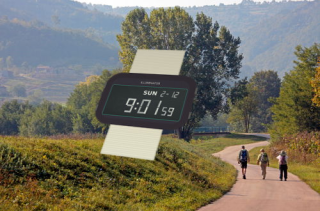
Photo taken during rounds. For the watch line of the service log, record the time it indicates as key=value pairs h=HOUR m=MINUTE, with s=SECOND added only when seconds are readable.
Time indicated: h=9 m=1 s=59
